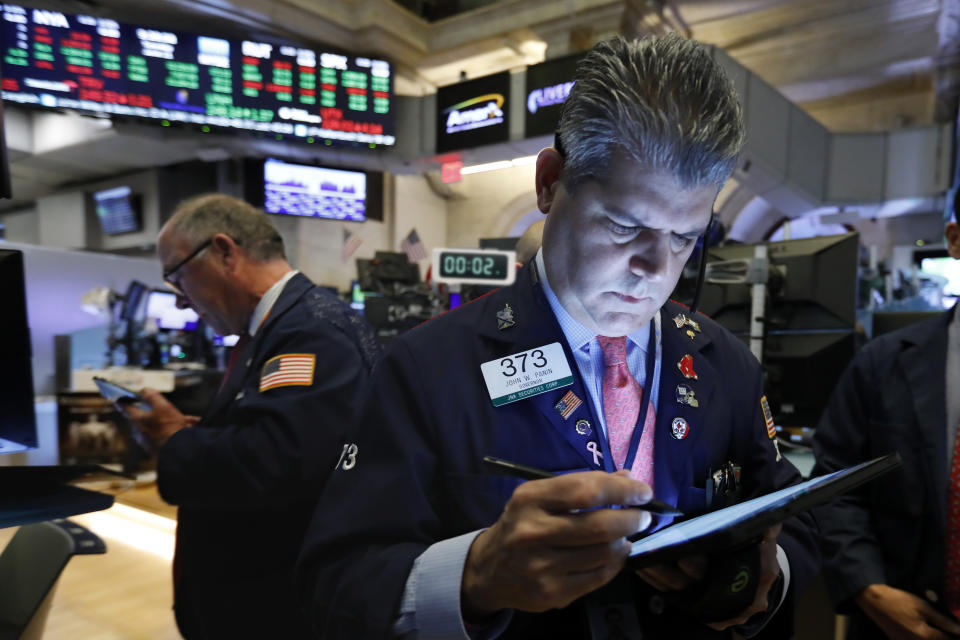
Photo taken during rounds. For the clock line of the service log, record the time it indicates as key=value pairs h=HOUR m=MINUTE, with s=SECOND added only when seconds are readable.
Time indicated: h=0 m=2
